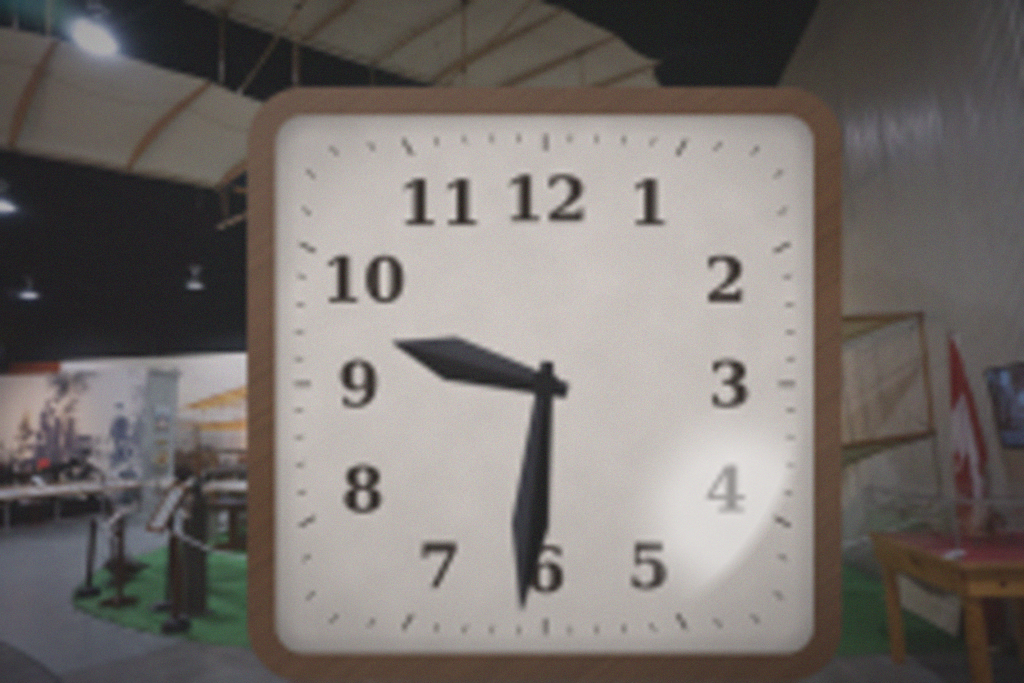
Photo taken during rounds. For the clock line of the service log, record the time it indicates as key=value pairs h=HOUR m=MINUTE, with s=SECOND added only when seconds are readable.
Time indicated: h=9 m=31
